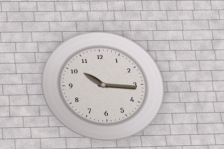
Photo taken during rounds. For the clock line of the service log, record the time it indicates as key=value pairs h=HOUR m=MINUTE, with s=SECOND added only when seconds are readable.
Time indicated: h=10 m=16
